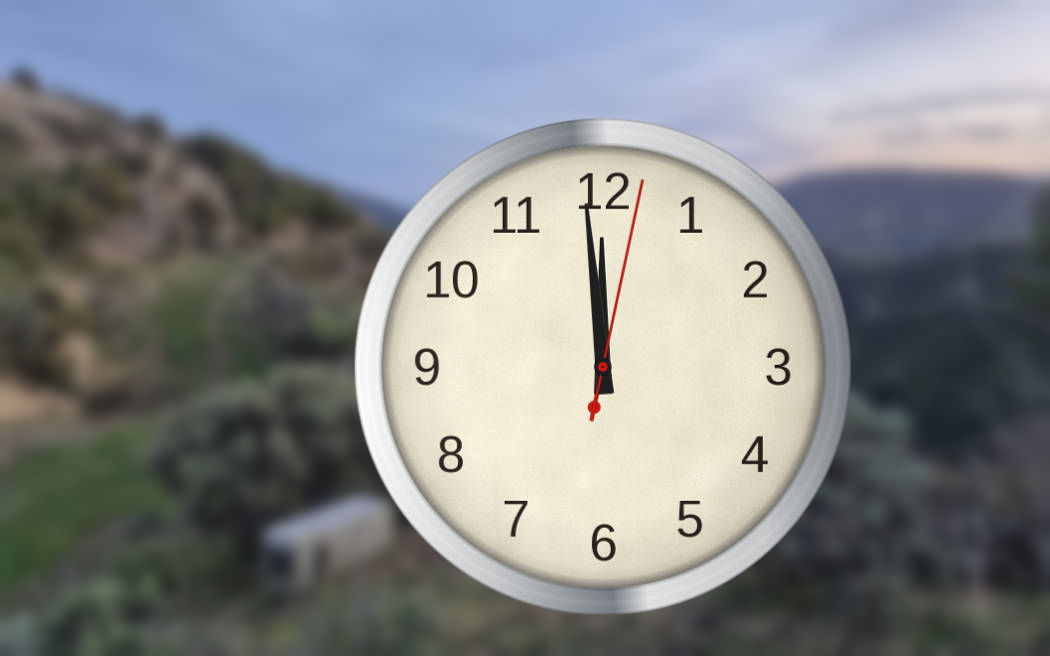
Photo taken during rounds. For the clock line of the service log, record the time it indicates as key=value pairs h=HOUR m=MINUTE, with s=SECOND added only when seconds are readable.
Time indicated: h=11 m=59 s=2
